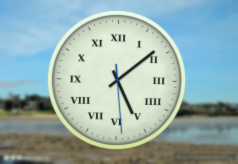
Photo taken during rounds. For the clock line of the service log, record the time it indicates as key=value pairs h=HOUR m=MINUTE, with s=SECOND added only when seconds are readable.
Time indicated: h=5 m=8 s=29
